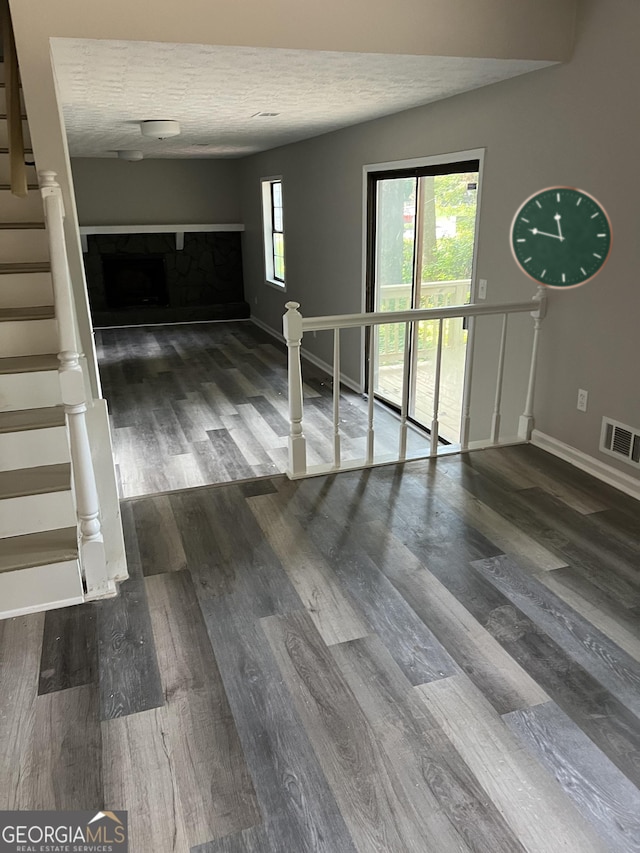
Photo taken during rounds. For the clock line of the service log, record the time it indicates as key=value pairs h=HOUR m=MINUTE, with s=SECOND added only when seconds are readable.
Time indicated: h=11 m=48
